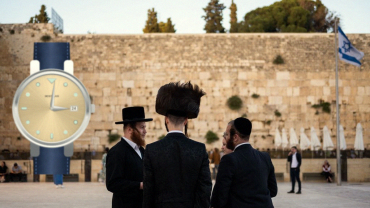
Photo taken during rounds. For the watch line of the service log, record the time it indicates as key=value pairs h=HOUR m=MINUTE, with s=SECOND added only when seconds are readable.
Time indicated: h=3 m=1
